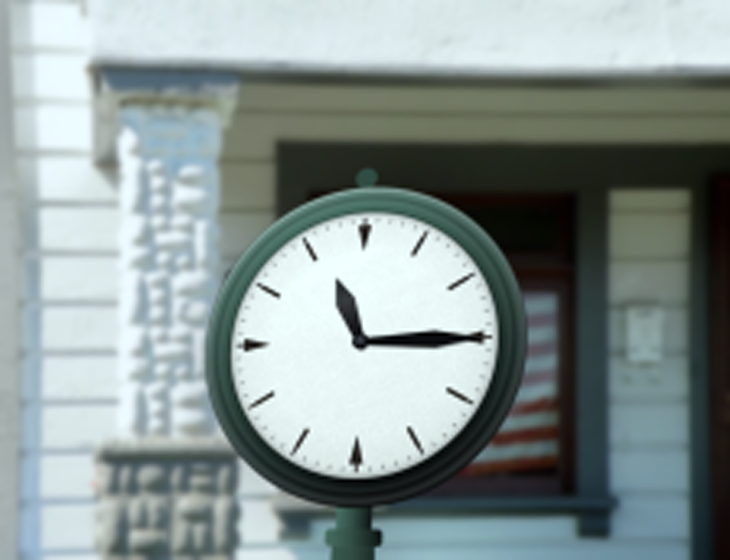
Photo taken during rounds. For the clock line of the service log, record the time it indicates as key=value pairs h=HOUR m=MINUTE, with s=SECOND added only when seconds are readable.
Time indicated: h=11 m=15
